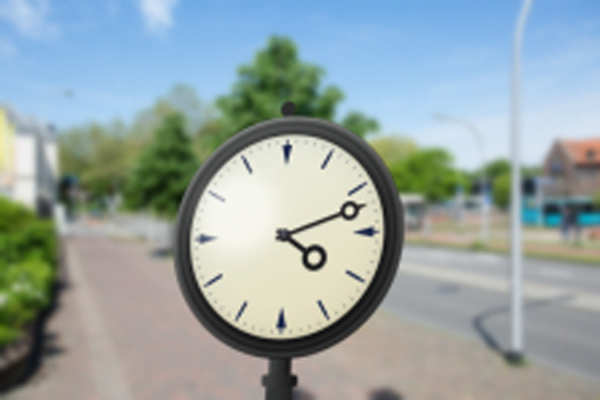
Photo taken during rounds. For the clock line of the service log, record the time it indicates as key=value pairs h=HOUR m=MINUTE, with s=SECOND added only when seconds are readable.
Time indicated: h=4 m=12
